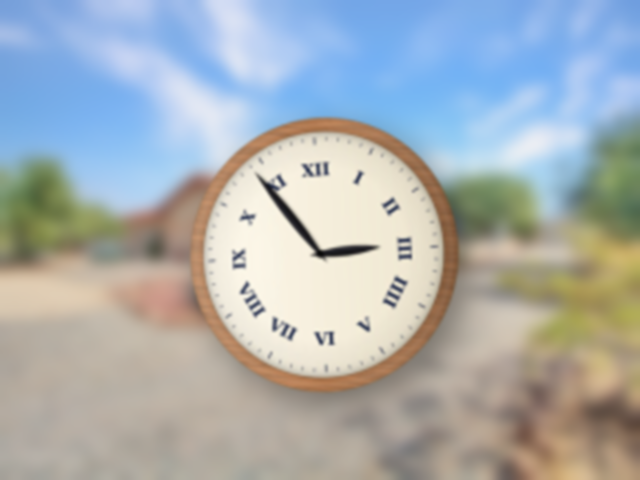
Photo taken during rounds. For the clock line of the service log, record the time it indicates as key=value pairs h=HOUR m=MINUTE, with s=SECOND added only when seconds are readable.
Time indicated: h=2 m=54
